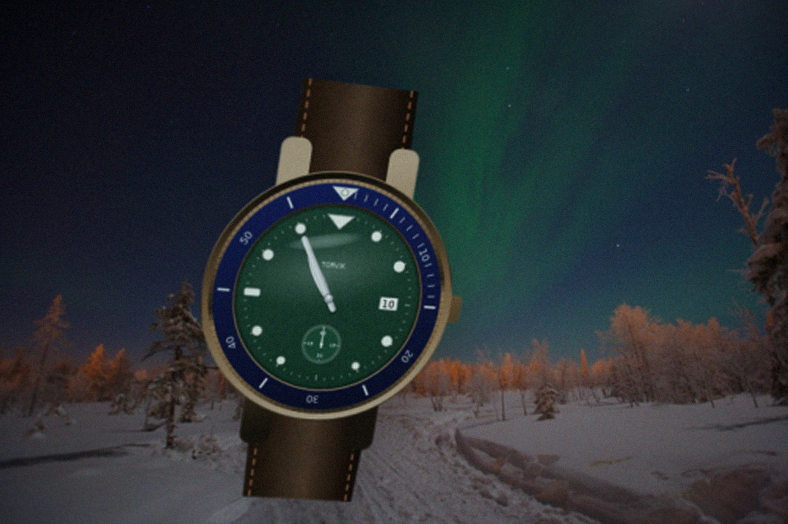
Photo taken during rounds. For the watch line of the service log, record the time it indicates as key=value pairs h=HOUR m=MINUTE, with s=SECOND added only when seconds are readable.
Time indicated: h=10 m=55
